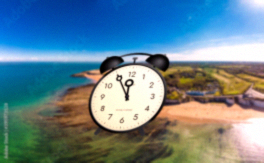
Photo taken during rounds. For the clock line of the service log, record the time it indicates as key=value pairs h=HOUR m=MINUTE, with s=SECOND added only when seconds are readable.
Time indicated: h=11 m=55
